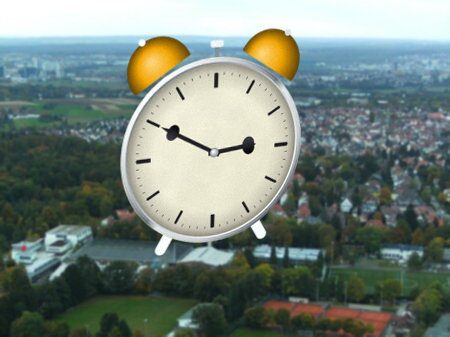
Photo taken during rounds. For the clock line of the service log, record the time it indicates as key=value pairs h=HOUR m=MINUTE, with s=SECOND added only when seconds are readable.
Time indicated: h=2 m=50
